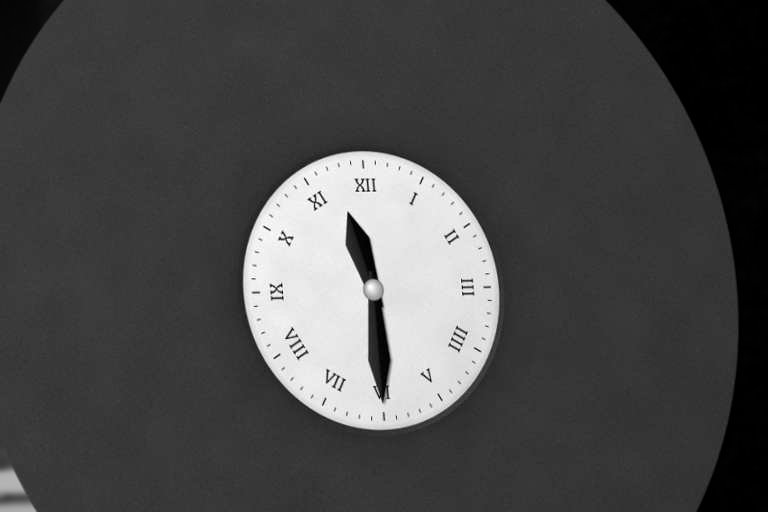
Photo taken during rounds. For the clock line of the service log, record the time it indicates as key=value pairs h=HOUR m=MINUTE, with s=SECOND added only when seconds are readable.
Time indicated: h=11 m=30
